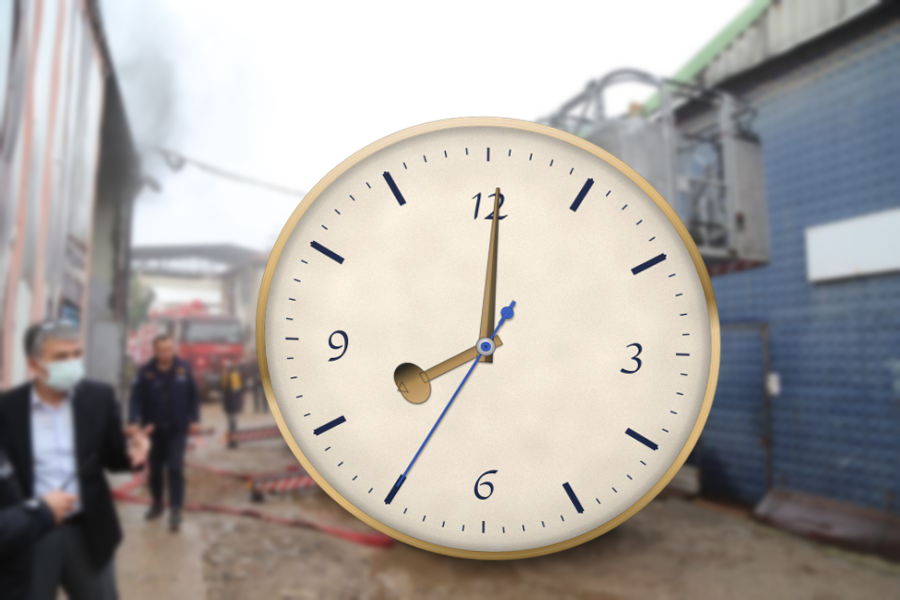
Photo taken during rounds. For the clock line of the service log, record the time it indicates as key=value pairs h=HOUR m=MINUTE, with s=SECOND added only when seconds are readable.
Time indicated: h=8 m=0 s=35
